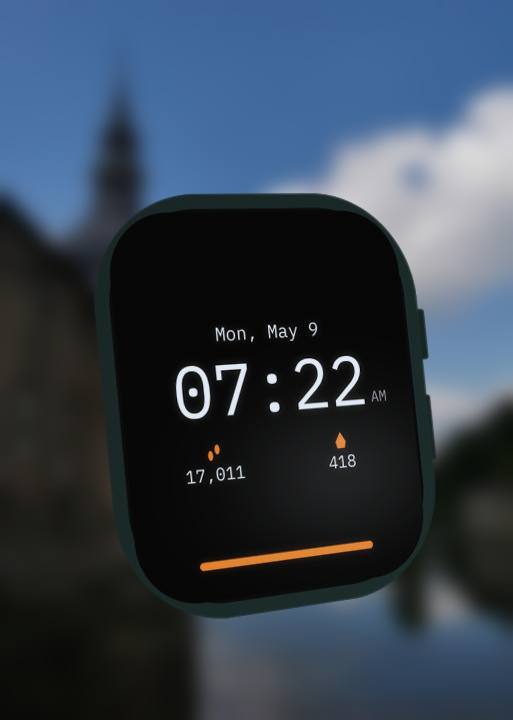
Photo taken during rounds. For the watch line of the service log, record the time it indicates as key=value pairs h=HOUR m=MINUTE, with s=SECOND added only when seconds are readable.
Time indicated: h=7 m=22
